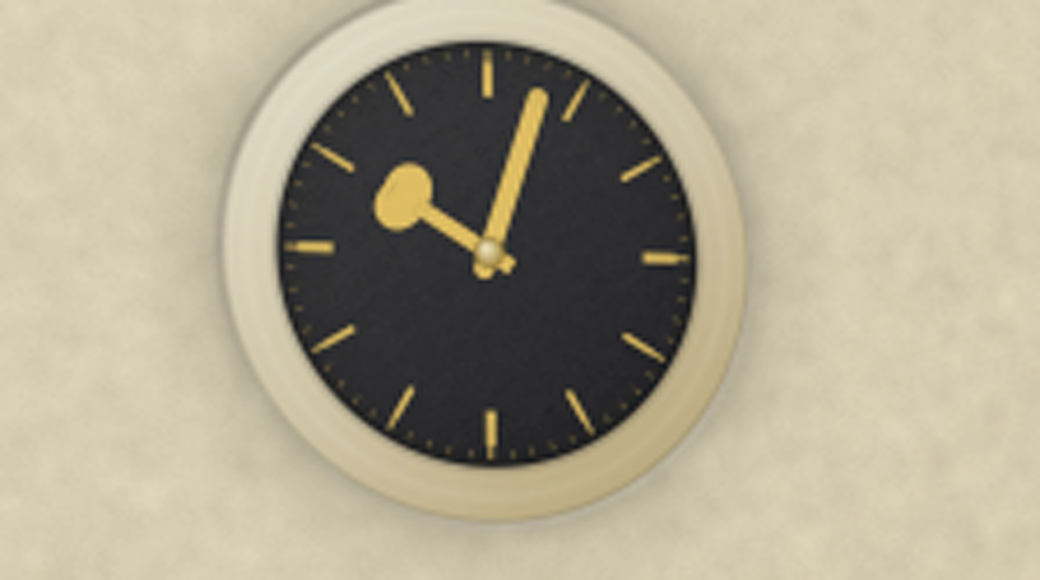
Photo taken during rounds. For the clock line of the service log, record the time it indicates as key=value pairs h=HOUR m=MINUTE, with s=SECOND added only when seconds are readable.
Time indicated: h=10 m=3
